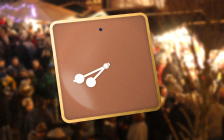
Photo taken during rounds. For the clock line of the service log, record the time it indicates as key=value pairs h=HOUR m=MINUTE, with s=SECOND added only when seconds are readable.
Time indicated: h=7 m=42
